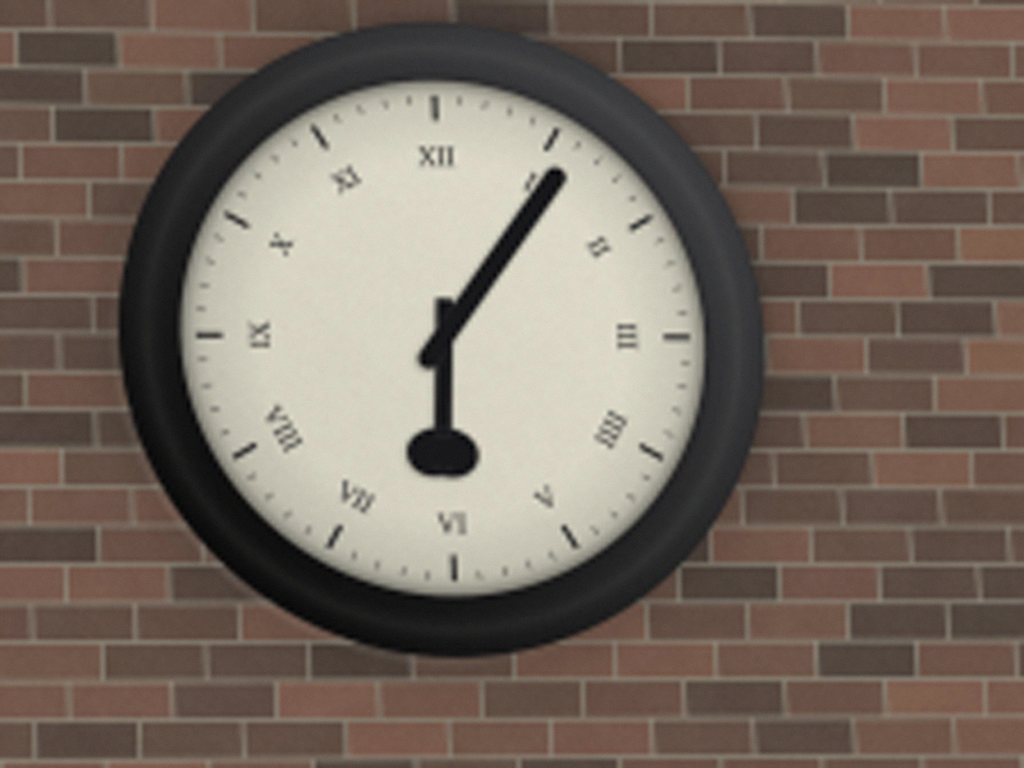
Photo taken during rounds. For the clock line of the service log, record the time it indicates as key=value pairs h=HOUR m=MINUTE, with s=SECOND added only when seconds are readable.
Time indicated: h=6 m=6
